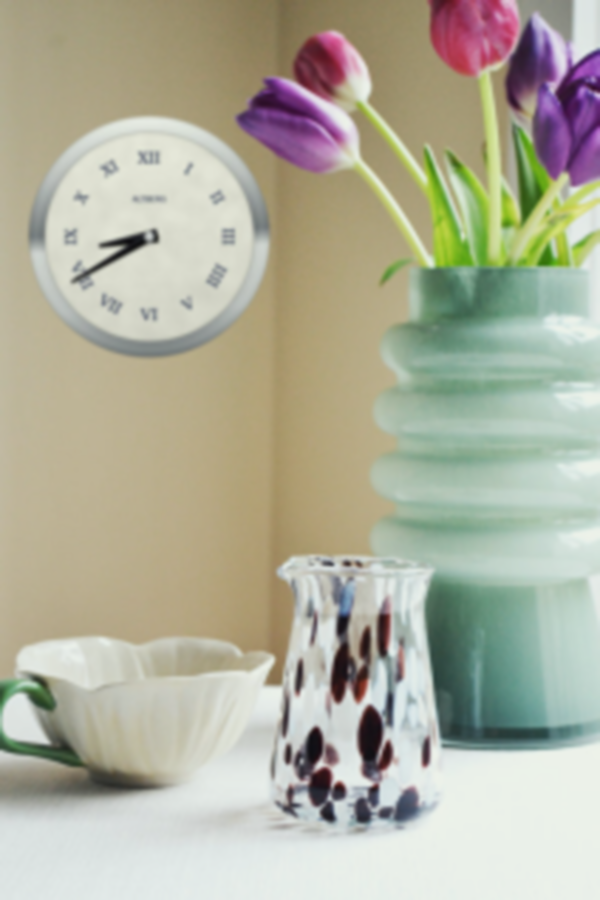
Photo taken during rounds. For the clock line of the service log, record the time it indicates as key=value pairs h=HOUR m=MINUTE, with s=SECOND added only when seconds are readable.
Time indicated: h=8 m=40
